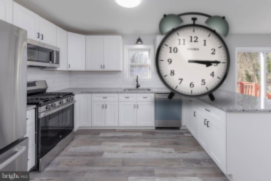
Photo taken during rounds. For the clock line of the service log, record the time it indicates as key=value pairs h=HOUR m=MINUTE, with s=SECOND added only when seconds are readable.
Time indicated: h=3 m=15
